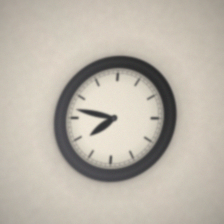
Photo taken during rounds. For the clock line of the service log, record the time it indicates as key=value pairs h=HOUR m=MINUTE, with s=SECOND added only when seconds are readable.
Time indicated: h=7 m=47
